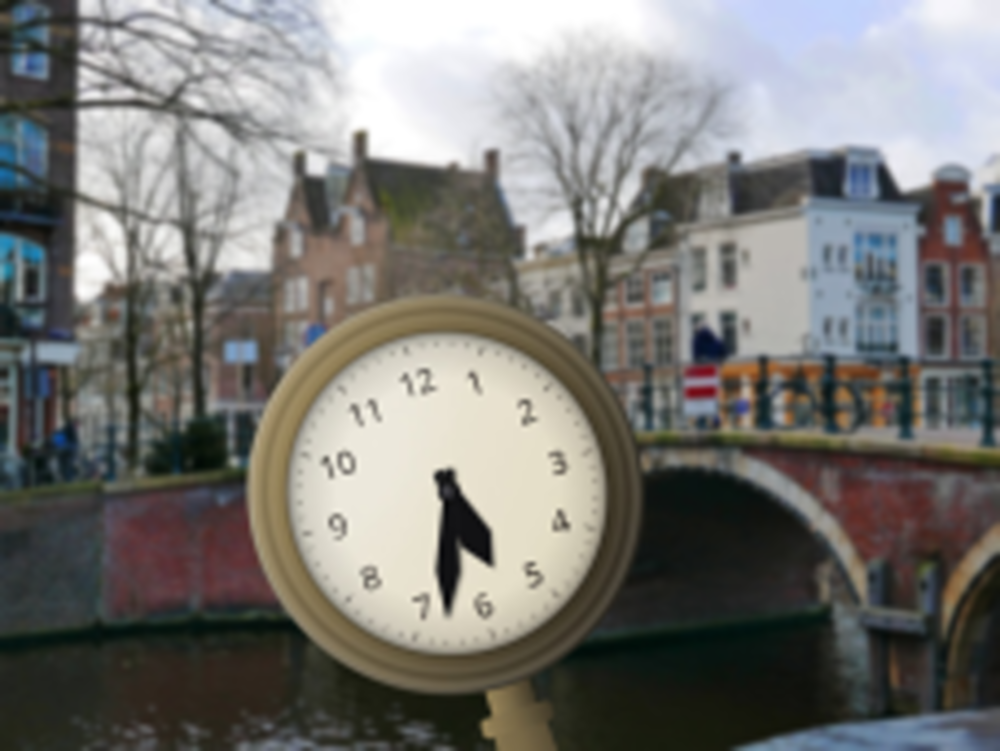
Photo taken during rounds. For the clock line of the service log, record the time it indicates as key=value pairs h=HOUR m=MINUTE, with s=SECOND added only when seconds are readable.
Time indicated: h=5 m=33
